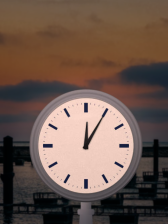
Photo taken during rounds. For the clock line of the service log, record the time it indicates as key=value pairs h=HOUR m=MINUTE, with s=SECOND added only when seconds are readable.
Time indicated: h=12 m=5
